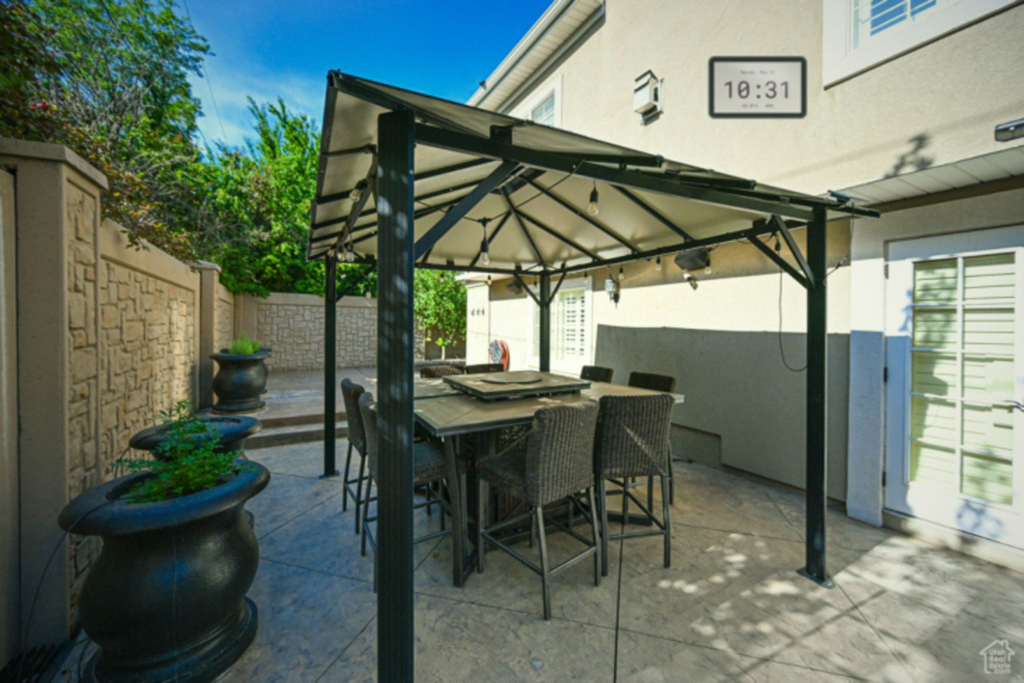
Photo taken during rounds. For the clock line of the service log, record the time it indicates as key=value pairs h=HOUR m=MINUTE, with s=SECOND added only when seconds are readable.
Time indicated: h=10 m=31
